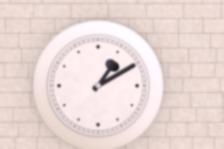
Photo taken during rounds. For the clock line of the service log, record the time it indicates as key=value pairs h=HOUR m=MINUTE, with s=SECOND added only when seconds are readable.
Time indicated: h=1 m=10
